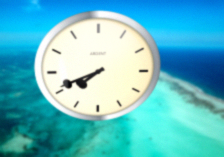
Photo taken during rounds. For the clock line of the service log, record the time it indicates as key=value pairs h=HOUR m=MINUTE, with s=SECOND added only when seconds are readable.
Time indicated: h=7 m=41
